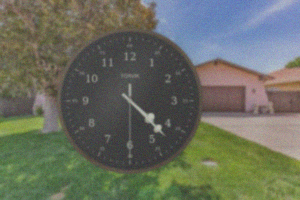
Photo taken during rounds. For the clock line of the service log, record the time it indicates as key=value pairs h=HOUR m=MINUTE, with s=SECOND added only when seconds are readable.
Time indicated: h=4 m=22 s=30
